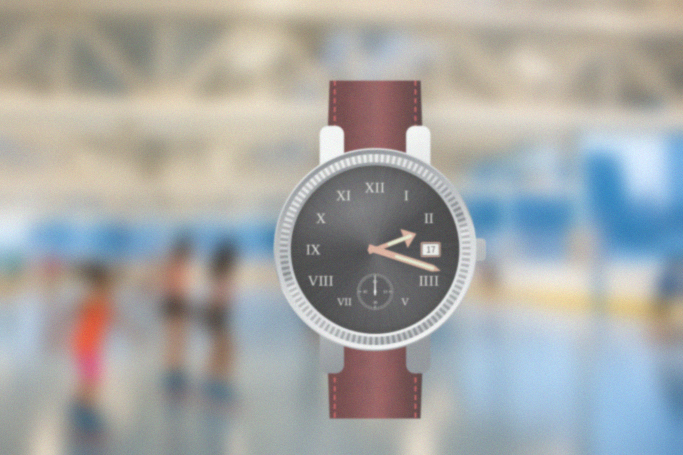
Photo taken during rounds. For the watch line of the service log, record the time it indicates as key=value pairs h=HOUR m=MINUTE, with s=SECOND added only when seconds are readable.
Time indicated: h=2 m=18
